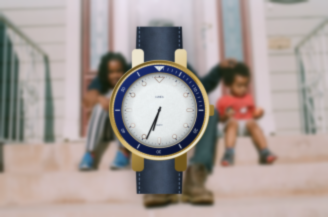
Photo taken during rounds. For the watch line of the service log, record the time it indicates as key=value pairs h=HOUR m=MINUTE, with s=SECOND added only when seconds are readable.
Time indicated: h=6 m=34
